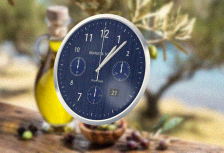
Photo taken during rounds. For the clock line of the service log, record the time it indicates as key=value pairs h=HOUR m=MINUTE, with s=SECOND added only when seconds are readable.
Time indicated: h=1 m=7
